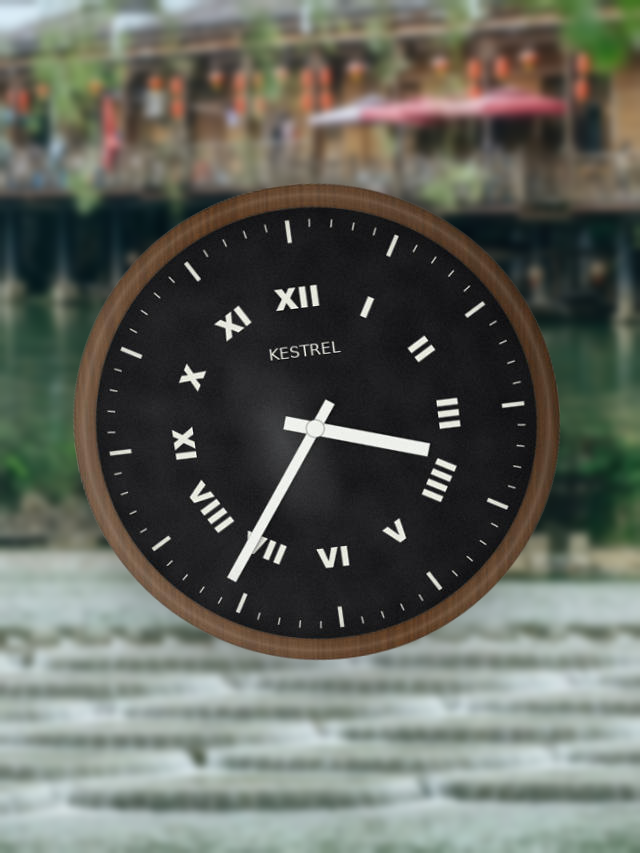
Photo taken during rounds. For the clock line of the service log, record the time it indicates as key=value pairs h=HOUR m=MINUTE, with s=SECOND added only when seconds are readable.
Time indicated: h=3 m=36
